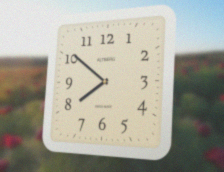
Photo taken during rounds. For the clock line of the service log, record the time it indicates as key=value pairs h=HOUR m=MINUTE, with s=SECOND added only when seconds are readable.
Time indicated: h=7 m=51
